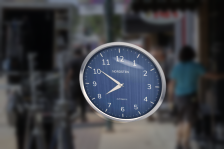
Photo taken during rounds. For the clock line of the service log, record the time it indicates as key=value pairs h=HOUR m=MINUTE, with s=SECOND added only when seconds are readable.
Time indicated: h=7 m=51
